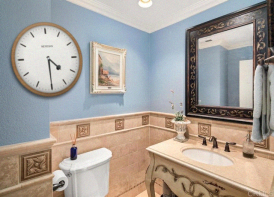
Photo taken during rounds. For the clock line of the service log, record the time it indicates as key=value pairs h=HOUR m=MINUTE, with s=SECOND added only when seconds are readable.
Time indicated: h=4 m=30
